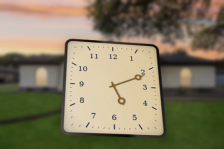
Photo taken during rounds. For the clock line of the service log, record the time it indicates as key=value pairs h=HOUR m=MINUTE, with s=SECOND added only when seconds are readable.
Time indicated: h=5 m=11
